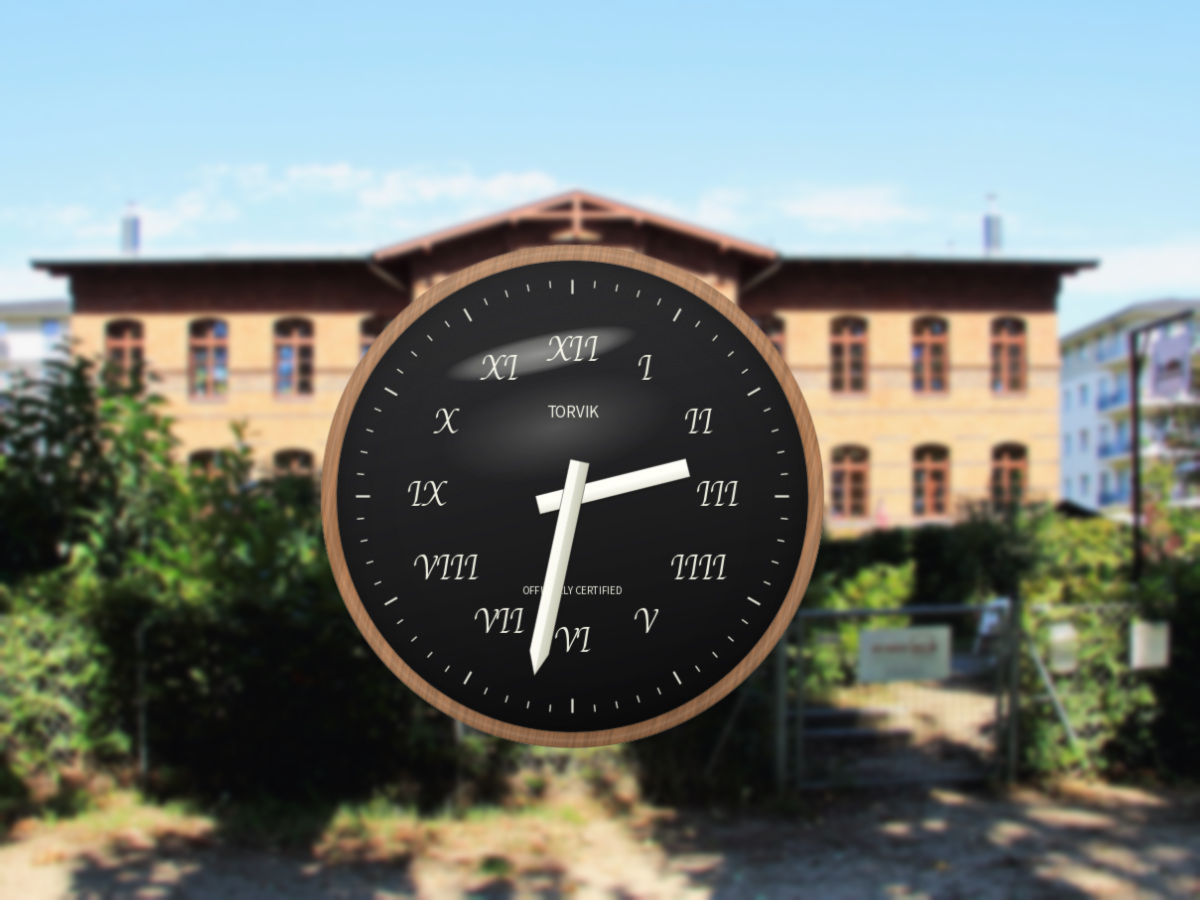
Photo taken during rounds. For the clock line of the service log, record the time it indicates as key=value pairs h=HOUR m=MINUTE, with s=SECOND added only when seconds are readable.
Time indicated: h=2 m=32
